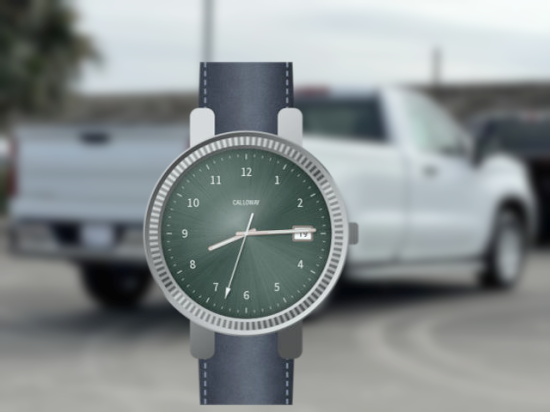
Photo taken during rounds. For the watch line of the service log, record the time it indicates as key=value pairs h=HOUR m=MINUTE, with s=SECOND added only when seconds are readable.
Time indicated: h=8 m=14 s=33
